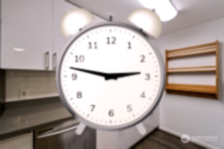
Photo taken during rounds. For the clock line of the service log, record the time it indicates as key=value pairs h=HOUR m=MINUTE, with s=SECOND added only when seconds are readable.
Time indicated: h=2 m=47
